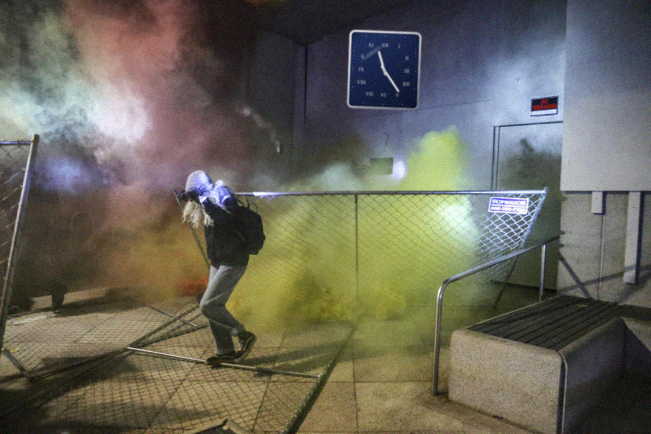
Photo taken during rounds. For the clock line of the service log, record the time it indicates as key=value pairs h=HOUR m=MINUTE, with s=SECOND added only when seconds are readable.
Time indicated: h=11 m=24
